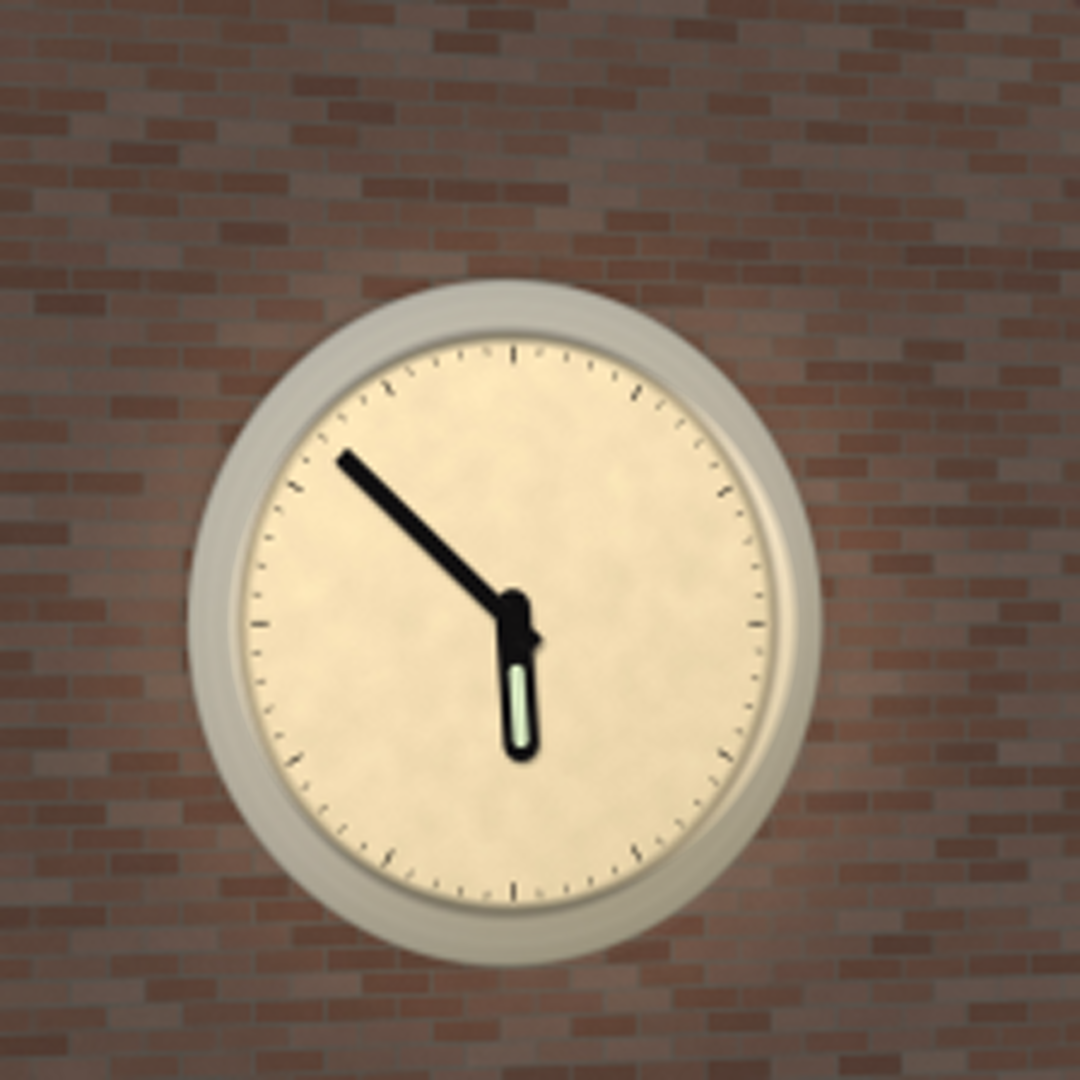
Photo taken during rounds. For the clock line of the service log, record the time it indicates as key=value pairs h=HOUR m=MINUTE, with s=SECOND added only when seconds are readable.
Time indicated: h=5 m=52
